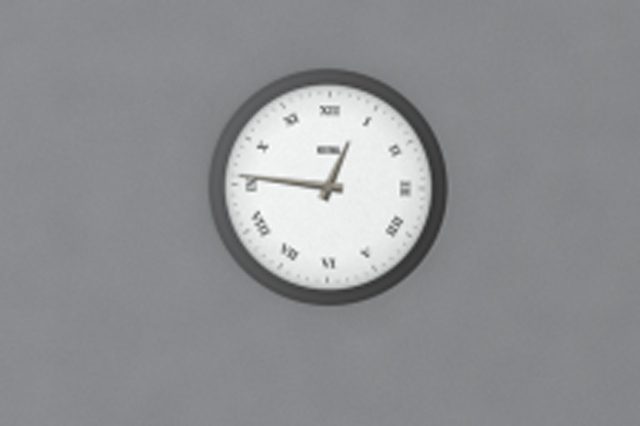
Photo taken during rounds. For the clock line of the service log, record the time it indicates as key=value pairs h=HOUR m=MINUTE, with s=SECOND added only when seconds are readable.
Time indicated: h=12 m=46
